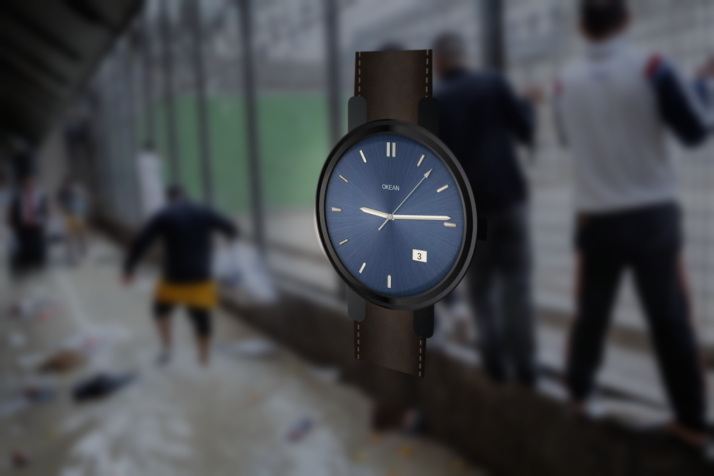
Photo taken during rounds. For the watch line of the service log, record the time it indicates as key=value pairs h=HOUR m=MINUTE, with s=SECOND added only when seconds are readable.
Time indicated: h=9 m=14 s=7
